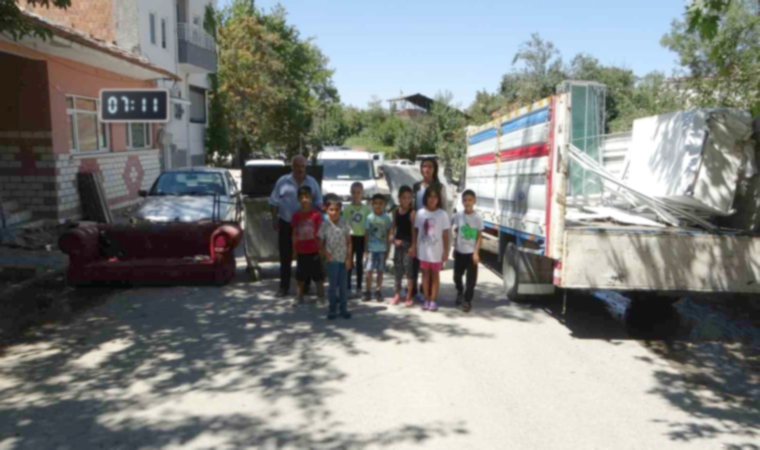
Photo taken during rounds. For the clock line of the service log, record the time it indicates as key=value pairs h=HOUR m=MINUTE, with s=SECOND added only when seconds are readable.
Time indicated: h=7 m=11
